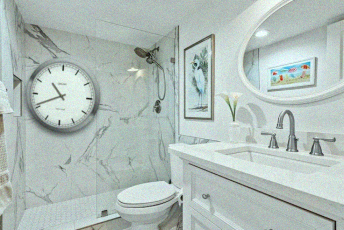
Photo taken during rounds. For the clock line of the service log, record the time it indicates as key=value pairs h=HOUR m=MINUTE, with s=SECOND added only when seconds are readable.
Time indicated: h=10 m=41
